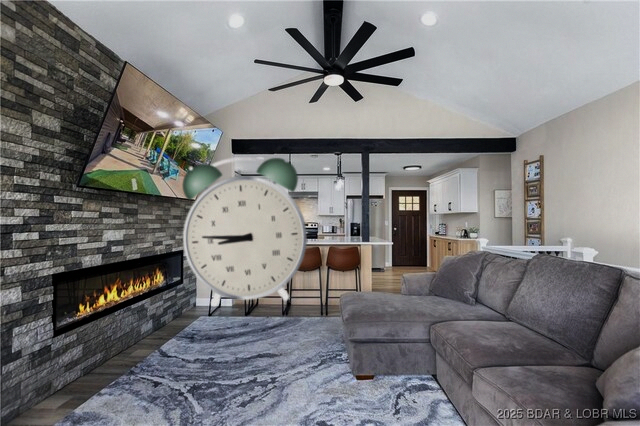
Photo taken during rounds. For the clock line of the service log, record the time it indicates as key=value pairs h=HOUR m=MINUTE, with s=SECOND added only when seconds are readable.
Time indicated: h=8 m=46
